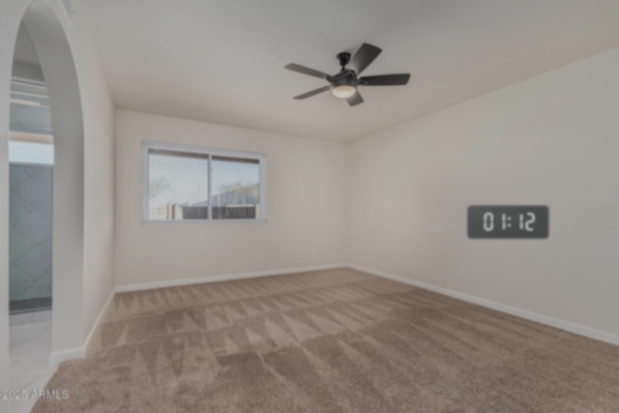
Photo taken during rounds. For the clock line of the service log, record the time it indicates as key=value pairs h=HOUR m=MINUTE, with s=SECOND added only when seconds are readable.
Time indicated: h=1 m=12
